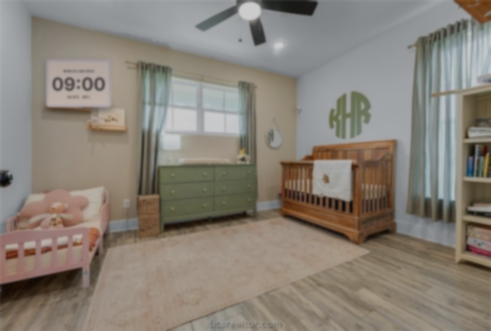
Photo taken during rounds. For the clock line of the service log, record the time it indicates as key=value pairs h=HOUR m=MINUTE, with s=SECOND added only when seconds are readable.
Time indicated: h=9 m=0
